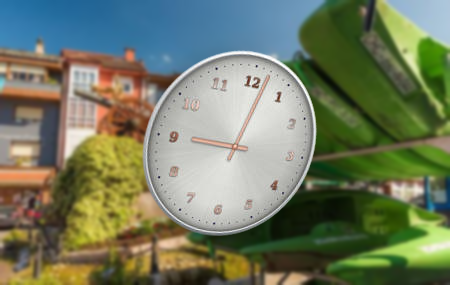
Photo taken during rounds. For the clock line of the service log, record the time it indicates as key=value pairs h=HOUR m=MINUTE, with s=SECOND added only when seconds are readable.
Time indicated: h=9 m=2
